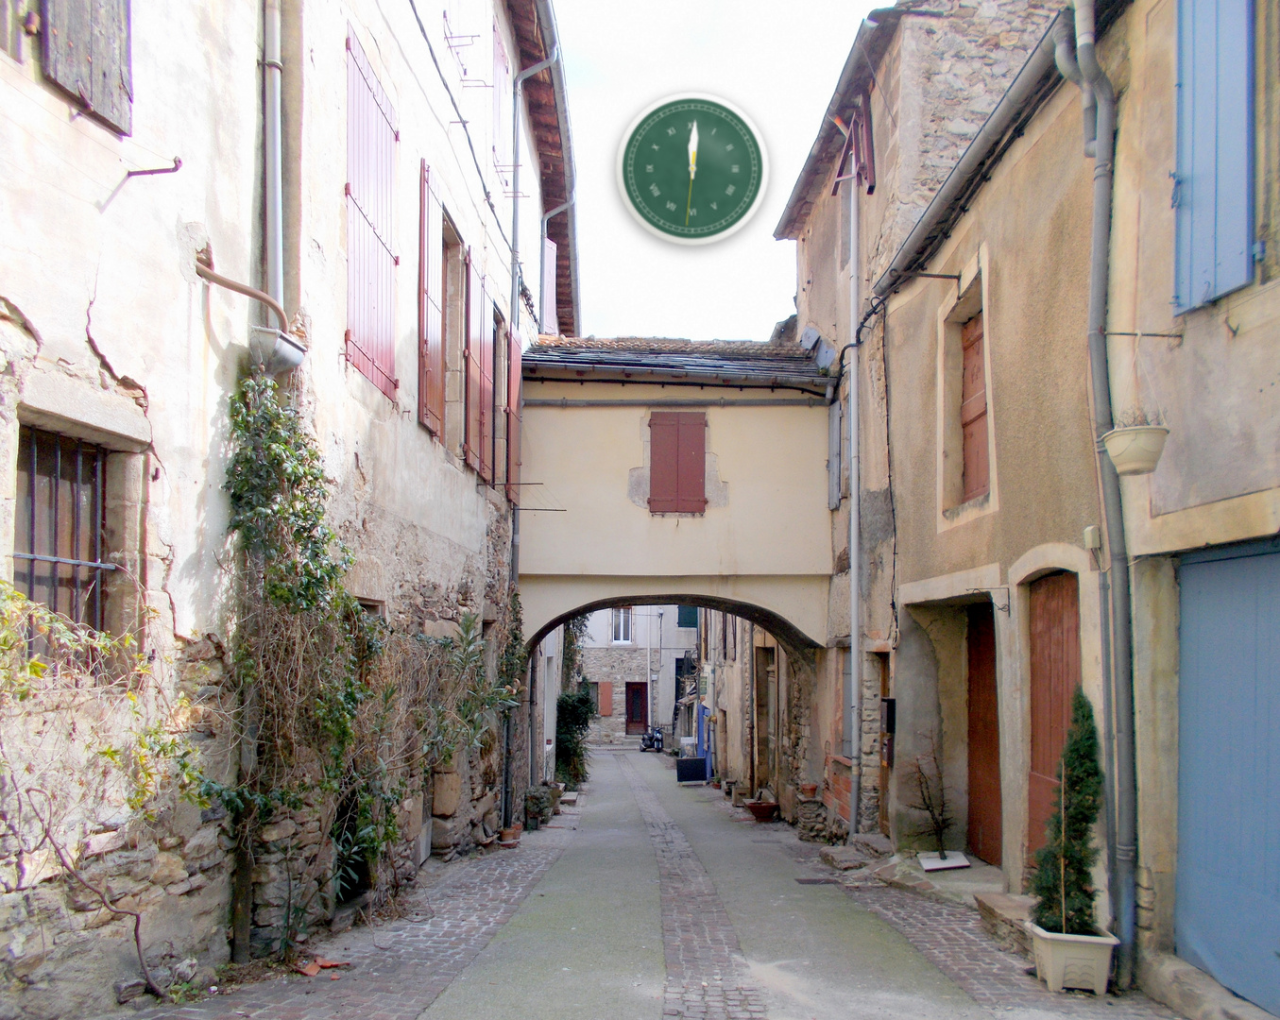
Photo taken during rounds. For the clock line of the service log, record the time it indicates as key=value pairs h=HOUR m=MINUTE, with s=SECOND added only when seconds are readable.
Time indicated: h=12 m=0 s=31
